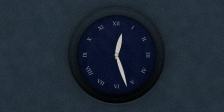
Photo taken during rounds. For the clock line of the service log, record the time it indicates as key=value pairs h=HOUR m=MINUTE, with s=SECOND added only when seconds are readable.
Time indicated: h=12 m=27
